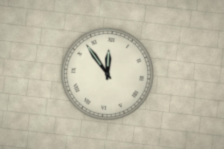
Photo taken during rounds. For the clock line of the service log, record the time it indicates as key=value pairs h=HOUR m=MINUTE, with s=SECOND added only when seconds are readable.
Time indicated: h=11 m=53
